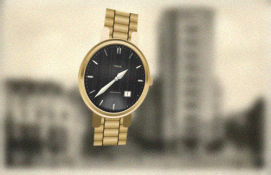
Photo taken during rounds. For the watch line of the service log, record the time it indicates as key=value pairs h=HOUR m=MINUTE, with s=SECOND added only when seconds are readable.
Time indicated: h=1 m=38
